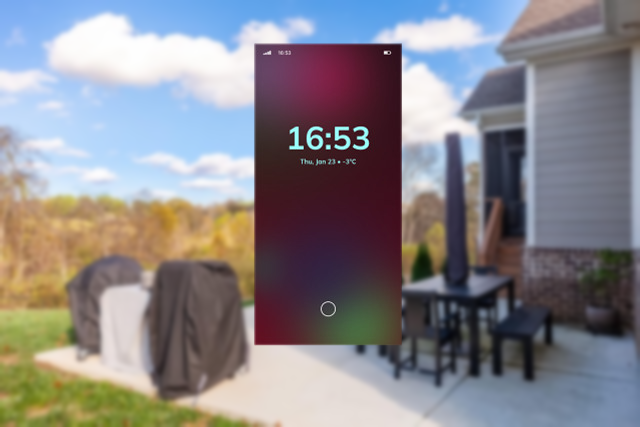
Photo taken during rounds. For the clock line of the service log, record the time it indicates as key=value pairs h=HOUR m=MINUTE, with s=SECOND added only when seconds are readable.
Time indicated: h=16 m=53
